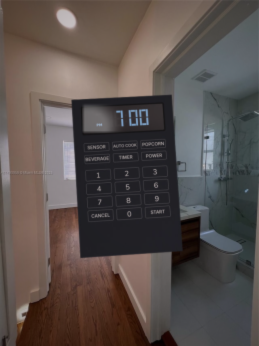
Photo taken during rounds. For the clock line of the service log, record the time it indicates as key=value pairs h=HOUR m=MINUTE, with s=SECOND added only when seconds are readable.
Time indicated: h=7 m=0
